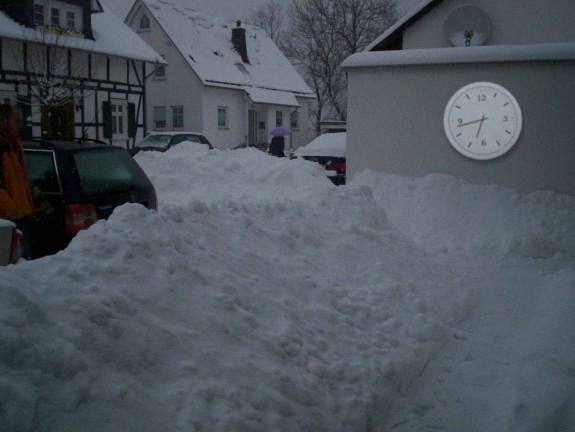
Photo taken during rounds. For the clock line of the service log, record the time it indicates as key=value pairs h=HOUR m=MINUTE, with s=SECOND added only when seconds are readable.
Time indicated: h=6 m=43
